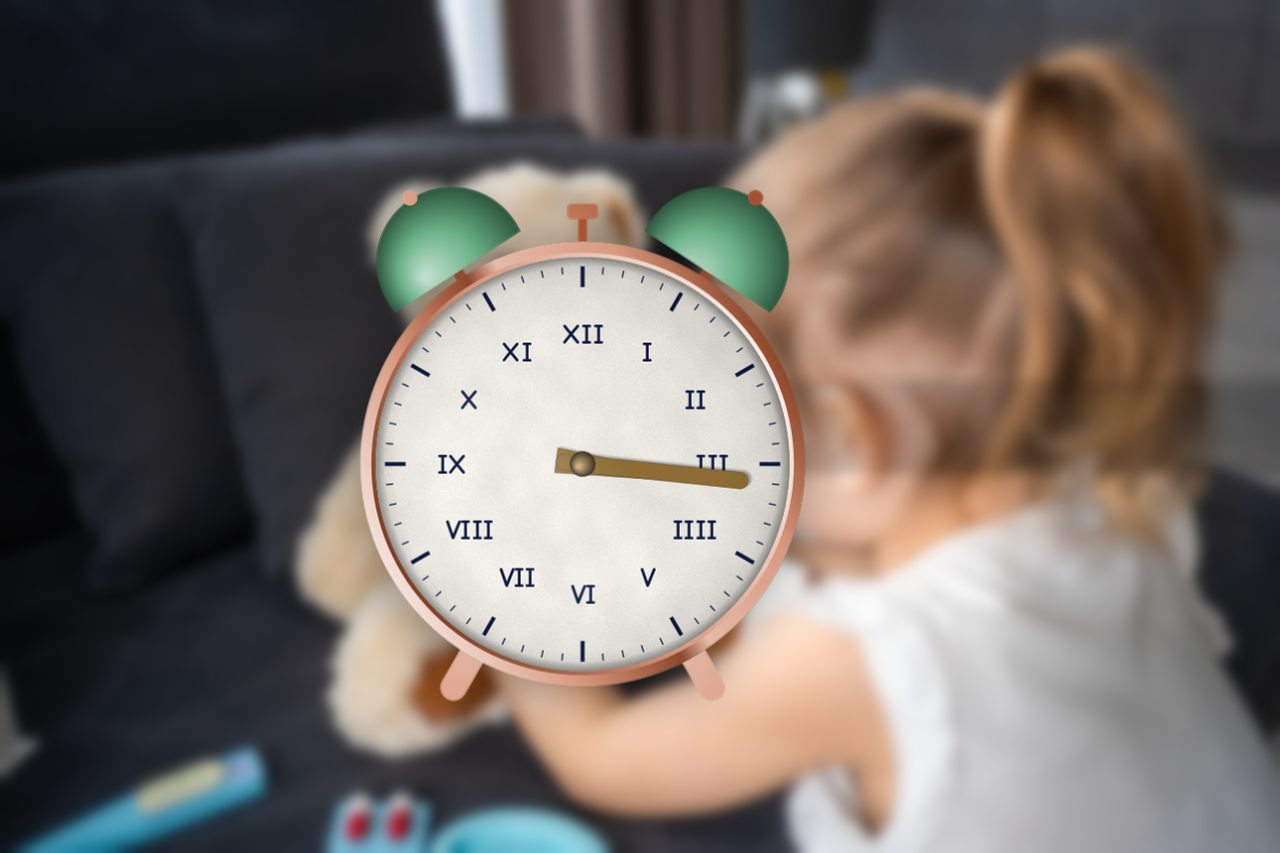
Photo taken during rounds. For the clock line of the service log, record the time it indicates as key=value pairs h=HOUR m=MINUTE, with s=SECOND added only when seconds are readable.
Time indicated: h=3 m=16
